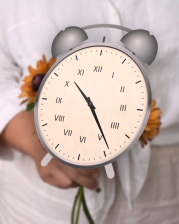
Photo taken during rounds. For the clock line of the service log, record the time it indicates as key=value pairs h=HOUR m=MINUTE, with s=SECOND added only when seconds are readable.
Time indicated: h=10 m=24
